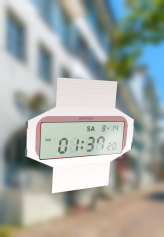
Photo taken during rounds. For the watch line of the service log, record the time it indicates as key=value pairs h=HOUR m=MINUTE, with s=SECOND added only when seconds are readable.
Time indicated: h=1 m=37 s=20
